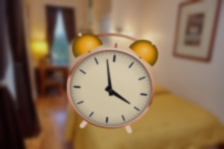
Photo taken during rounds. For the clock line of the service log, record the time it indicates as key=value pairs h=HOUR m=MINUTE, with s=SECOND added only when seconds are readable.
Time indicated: h=3 m=58
